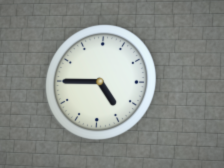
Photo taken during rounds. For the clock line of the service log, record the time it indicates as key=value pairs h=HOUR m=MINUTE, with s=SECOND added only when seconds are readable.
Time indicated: h=4 m=45
